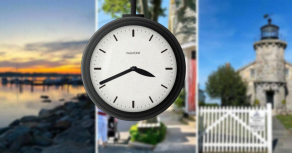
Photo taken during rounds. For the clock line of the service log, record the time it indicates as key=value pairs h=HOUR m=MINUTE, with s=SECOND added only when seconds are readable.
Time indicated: h=3 m=41
